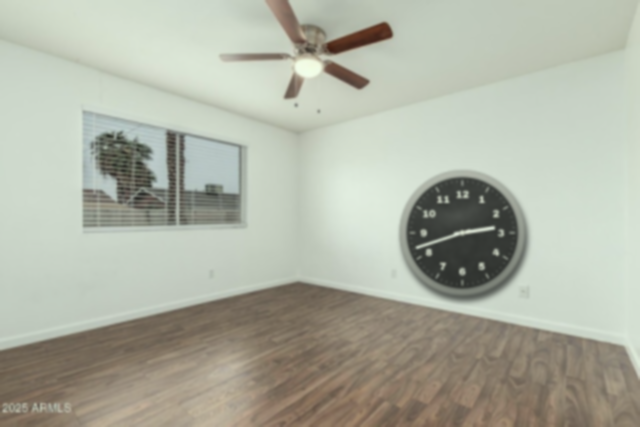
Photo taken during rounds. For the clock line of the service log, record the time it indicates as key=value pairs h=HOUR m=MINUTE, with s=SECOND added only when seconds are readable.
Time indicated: h=2 m=42
